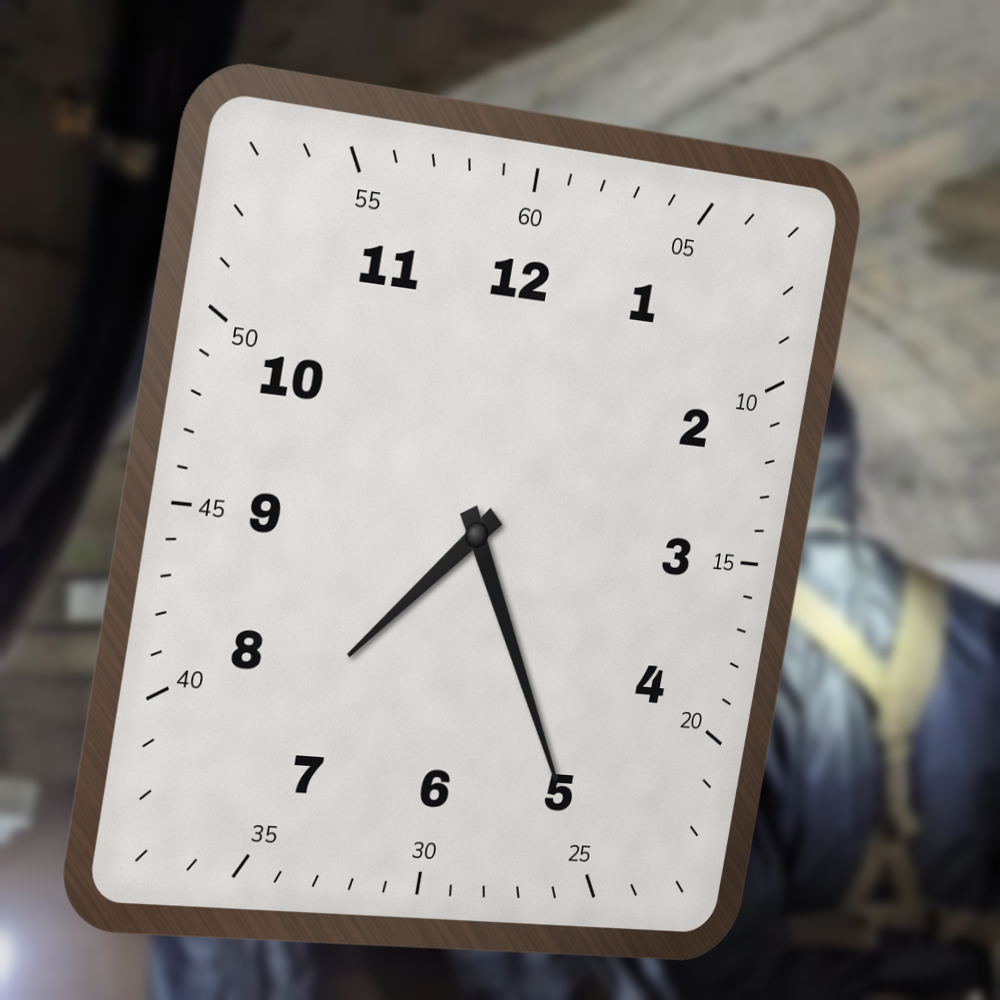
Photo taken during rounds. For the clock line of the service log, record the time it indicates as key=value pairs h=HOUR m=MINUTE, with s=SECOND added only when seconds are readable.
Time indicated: h=7 m=25
